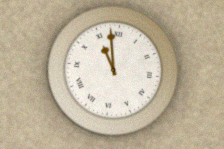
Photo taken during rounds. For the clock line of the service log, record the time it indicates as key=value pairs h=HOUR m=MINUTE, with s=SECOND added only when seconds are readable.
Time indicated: h=10 m=58
